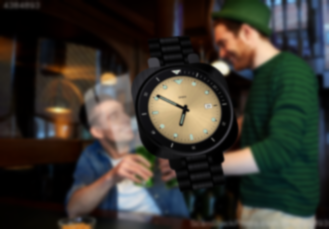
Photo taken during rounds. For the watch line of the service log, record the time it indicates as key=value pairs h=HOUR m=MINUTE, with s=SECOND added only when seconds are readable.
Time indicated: h=6 m=51
